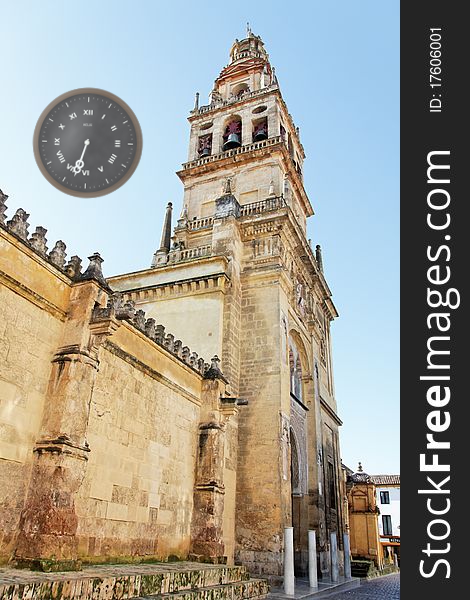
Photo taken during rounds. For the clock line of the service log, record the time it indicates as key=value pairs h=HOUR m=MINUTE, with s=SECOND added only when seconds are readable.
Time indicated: h=6 m=33
